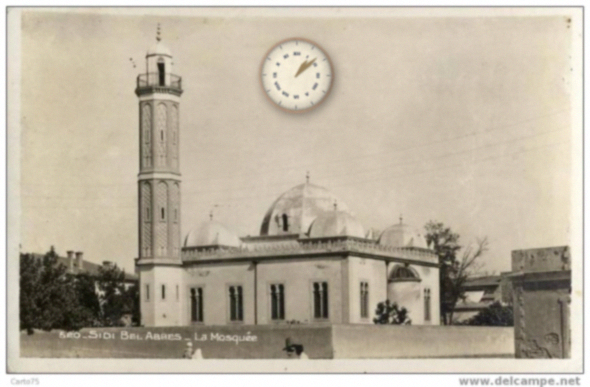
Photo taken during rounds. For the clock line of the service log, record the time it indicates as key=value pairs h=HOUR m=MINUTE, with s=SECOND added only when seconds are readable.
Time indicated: h=1 m=8
